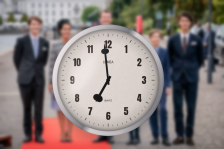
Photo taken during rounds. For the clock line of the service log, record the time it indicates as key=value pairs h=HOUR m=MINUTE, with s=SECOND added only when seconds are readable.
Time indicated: h=6 m=59
